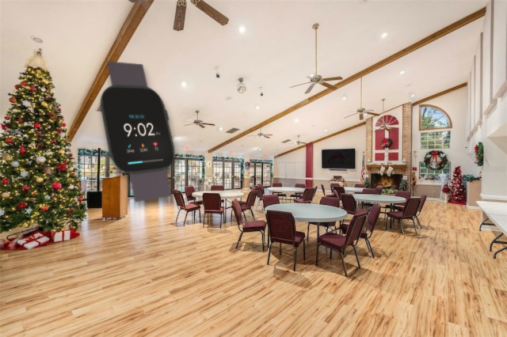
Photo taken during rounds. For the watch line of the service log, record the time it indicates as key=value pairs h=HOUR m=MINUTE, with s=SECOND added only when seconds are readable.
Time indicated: h=9 m=2
